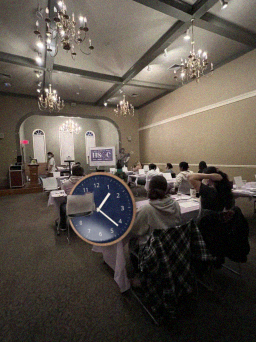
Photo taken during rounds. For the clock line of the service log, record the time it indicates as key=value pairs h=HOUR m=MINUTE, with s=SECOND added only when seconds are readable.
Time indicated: h=1 m=22
